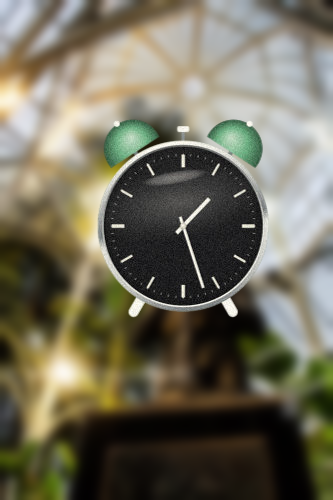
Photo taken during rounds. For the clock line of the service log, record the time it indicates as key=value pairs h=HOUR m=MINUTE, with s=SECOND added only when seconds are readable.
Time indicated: h=1 m=27
